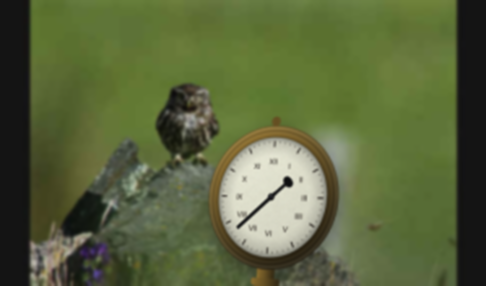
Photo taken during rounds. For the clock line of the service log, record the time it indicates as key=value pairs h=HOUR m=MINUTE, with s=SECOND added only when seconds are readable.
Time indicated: h=1 m=38
